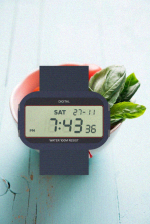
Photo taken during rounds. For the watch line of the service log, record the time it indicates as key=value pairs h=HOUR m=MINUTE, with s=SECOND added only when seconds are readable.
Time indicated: h=7 m=43 s=36
